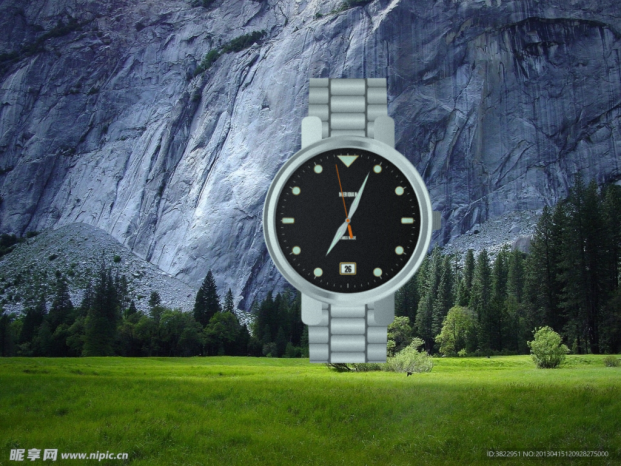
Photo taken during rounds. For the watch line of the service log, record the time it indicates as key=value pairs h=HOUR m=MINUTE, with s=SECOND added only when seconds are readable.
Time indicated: h=7 m=3 s=58
